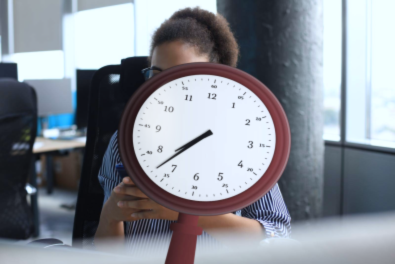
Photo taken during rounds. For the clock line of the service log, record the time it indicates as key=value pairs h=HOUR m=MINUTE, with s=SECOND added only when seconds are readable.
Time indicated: h=7 m=37
